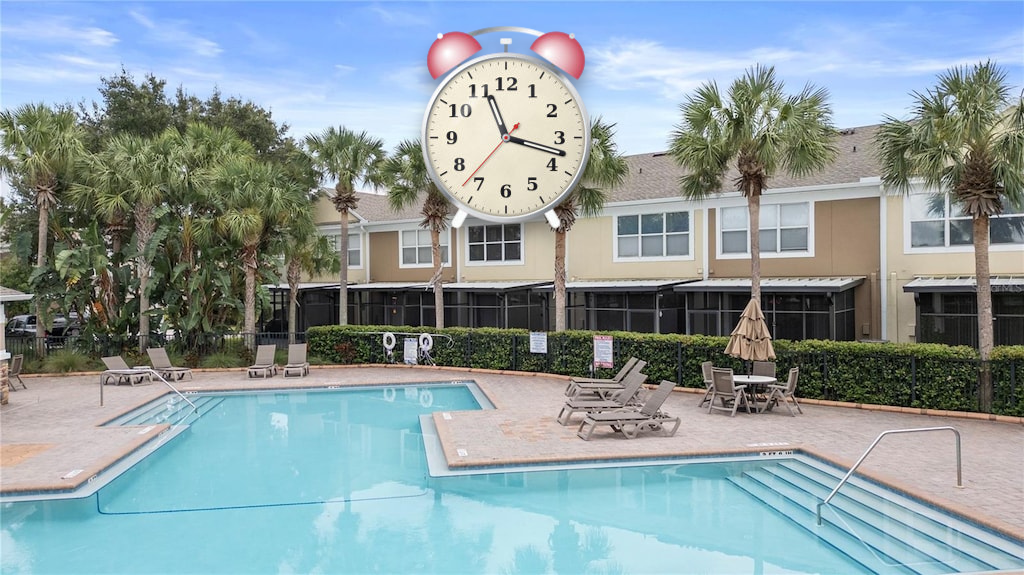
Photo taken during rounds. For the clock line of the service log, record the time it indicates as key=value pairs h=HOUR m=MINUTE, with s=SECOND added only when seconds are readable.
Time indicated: h=11 m=17 s=37
